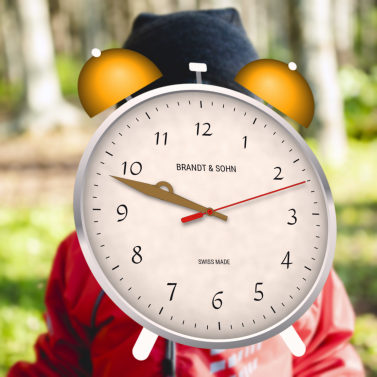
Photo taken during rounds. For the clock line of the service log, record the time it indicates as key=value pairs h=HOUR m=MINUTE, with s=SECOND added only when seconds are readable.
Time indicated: h=9 m=48 s=12
